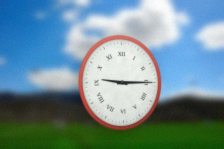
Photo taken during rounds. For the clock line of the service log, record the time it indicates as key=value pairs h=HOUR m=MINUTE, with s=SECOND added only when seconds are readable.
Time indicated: h=9 m=15
